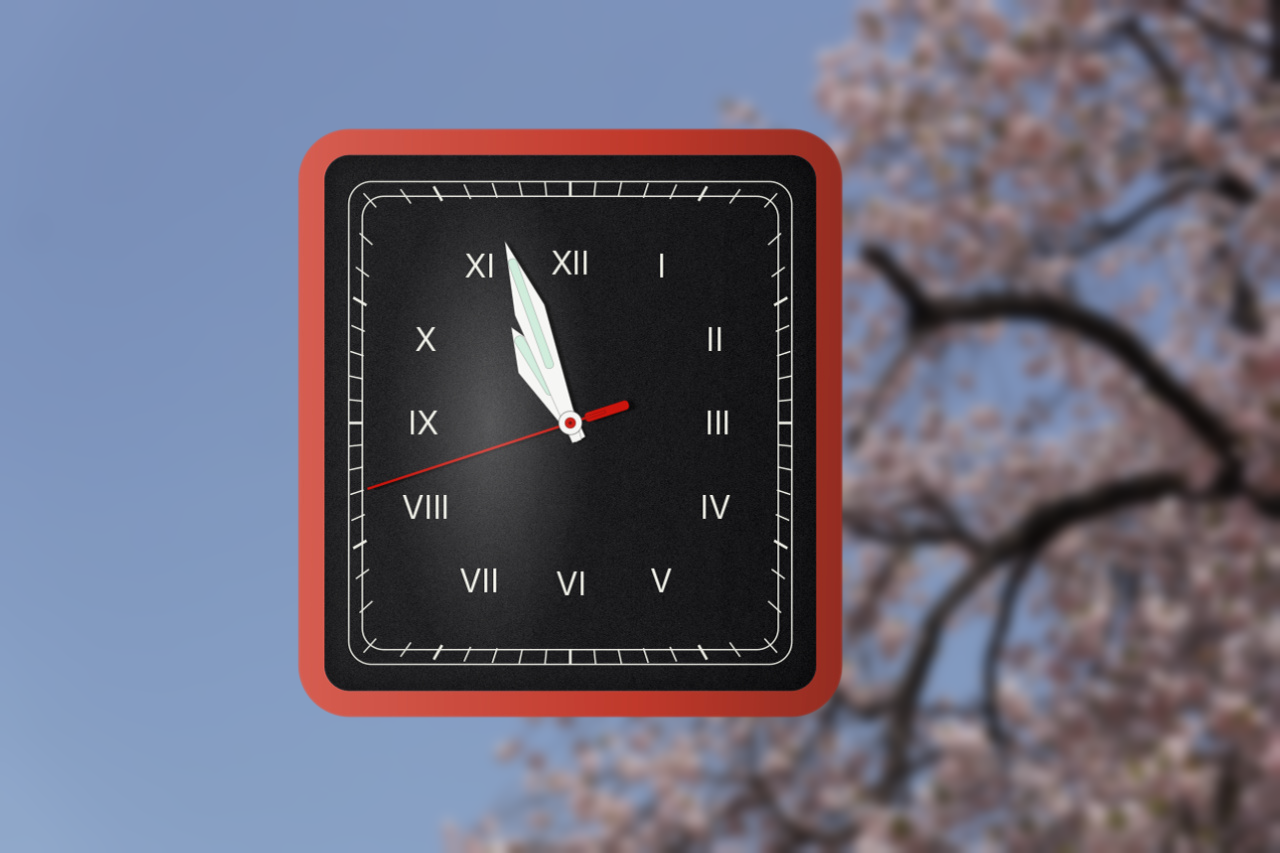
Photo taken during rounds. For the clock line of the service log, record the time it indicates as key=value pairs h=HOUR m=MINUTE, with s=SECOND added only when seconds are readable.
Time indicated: h=10 m=56 s=42
